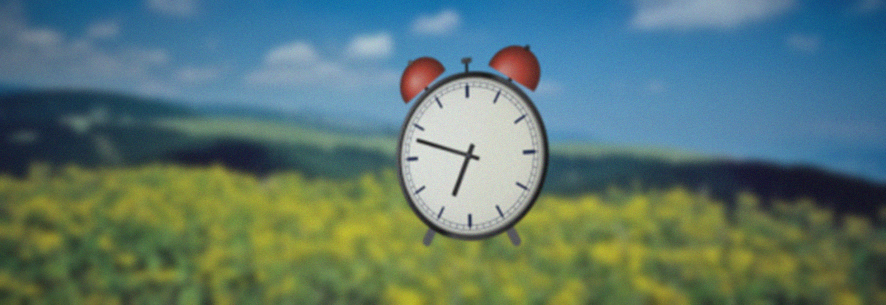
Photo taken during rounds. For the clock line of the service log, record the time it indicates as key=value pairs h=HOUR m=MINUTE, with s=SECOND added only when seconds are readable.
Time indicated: h=6 m=48
